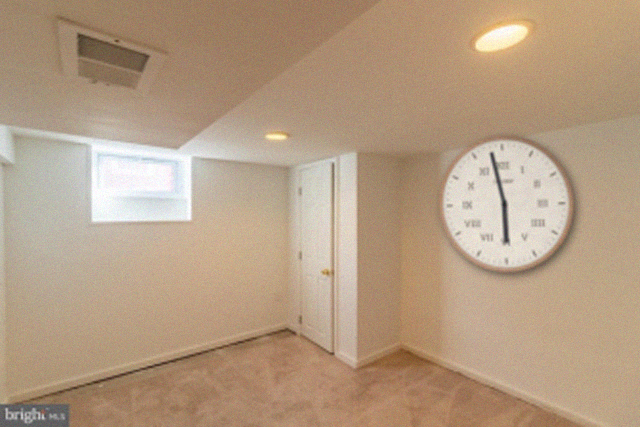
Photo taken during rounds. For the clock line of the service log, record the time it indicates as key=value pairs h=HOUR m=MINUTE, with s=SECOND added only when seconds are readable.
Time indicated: h=5 m=58
